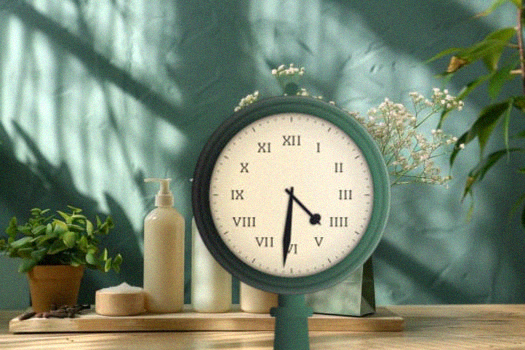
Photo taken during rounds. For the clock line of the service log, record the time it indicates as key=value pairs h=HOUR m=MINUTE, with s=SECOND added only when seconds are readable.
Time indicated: h=4 m=31
